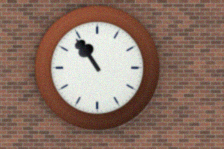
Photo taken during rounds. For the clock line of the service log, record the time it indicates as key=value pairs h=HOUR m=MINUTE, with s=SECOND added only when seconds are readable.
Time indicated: h=10 m=54
